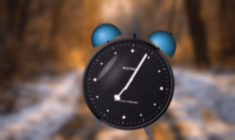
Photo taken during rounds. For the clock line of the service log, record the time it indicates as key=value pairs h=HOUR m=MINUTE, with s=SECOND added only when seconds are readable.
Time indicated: h=7 m=4
